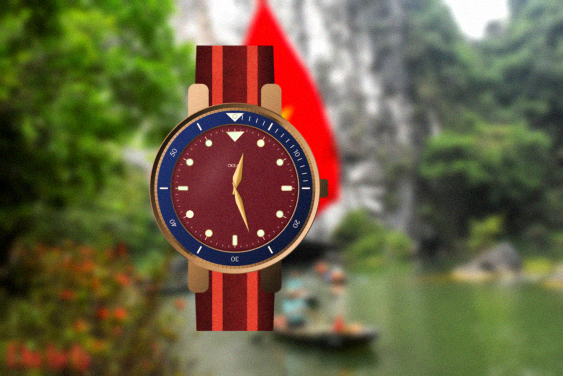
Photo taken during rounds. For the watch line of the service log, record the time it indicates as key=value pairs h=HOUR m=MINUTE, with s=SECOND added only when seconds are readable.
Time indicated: h=12 m=27
